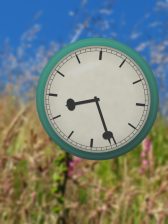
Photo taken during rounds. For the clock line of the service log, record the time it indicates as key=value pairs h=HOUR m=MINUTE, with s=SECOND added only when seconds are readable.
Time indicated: h=8 m=26
